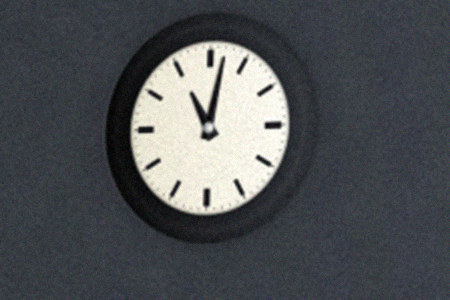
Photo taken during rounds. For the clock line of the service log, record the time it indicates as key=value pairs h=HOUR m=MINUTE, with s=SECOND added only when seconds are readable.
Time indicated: h=11 m=2
